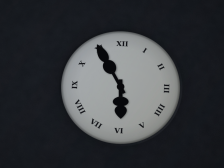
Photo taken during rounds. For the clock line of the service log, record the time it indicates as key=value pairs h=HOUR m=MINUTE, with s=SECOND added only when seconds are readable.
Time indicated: h=5 m=55
